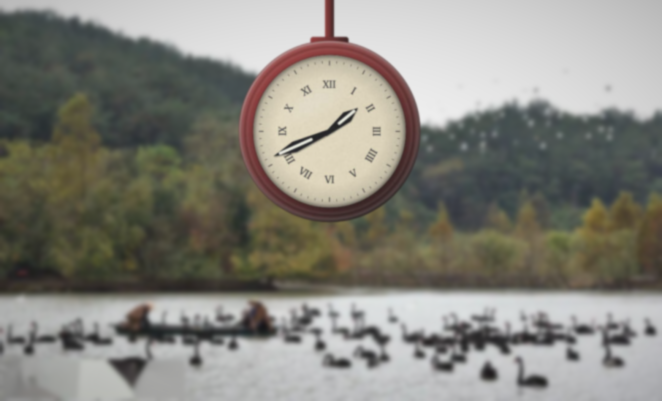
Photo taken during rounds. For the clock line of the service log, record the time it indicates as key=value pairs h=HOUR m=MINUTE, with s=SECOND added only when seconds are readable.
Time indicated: h=1 m=41
